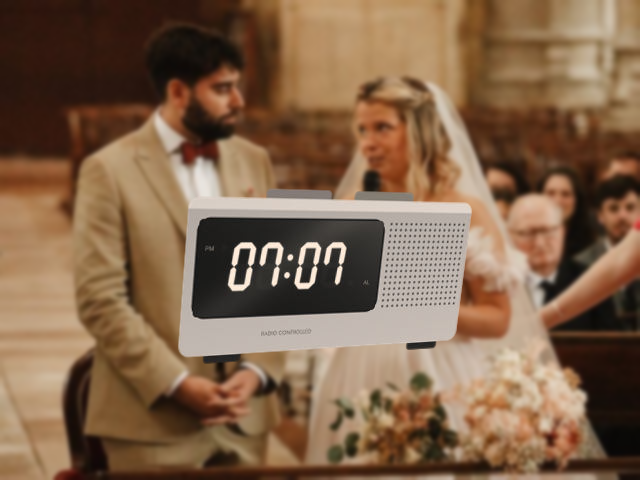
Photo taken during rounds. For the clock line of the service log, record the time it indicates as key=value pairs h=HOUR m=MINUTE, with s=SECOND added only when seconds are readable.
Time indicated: h=7 m=7
